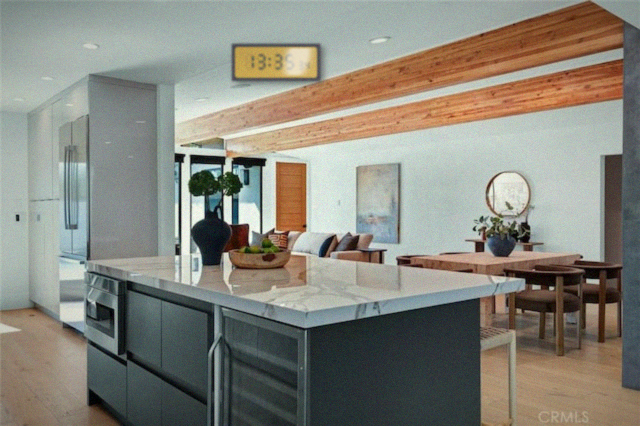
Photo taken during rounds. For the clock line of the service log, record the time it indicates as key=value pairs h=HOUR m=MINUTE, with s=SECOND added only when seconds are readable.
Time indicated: h=13 m=35
